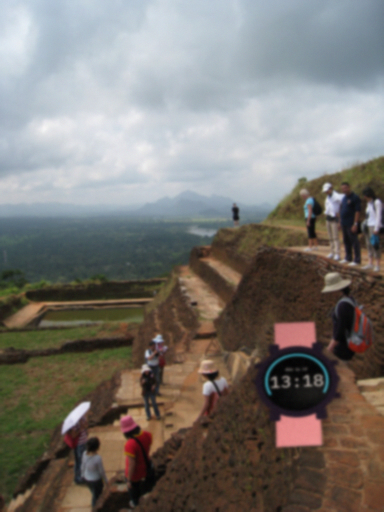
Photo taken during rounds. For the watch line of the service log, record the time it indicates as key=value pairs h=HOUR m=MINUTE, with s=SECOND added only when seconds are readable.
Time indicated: h=13 m=18
